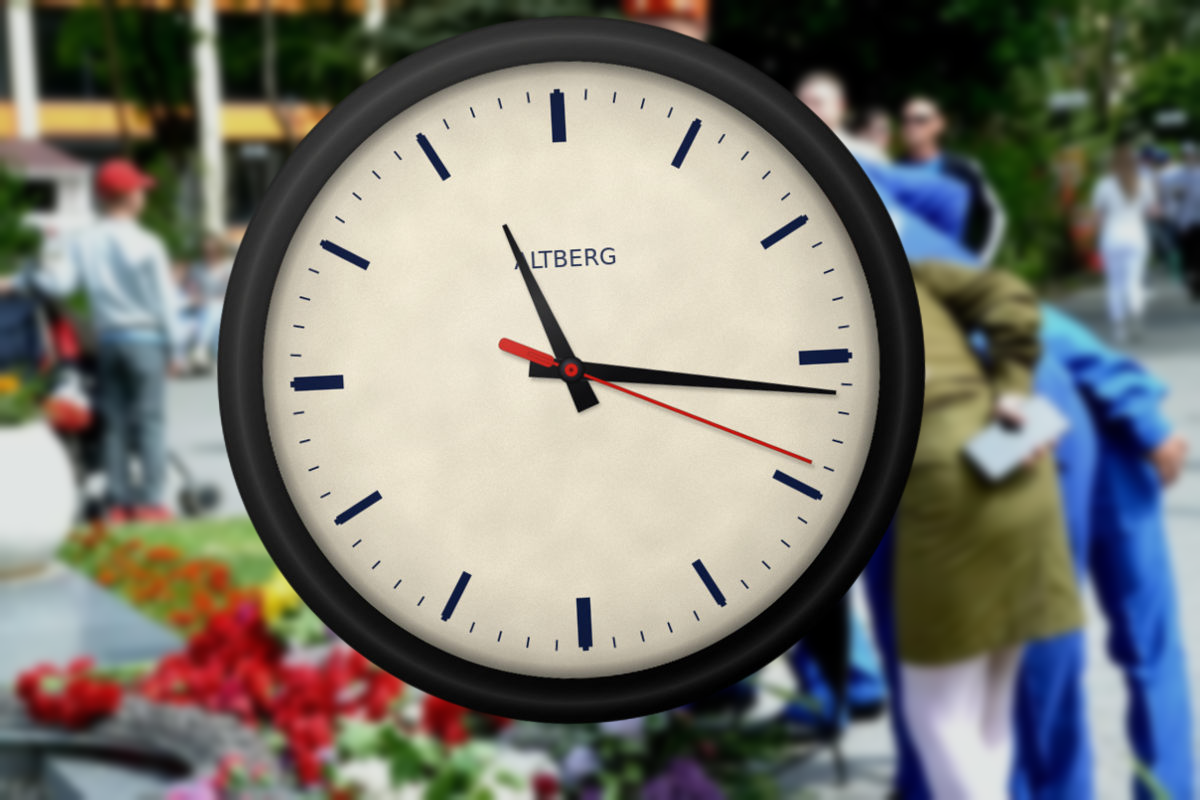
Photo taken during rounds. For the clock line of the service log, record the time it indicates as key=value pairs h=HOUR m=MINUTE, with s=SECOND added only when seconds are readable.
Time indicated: h=11 m=16 s=19
